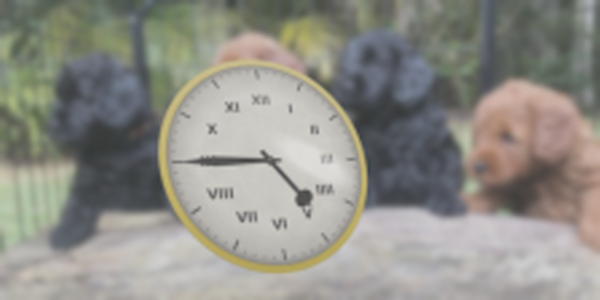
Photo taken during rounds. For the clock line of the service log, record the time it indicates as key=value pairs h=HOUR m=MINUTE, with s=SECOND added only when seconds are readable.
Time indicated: h=4 m=45
